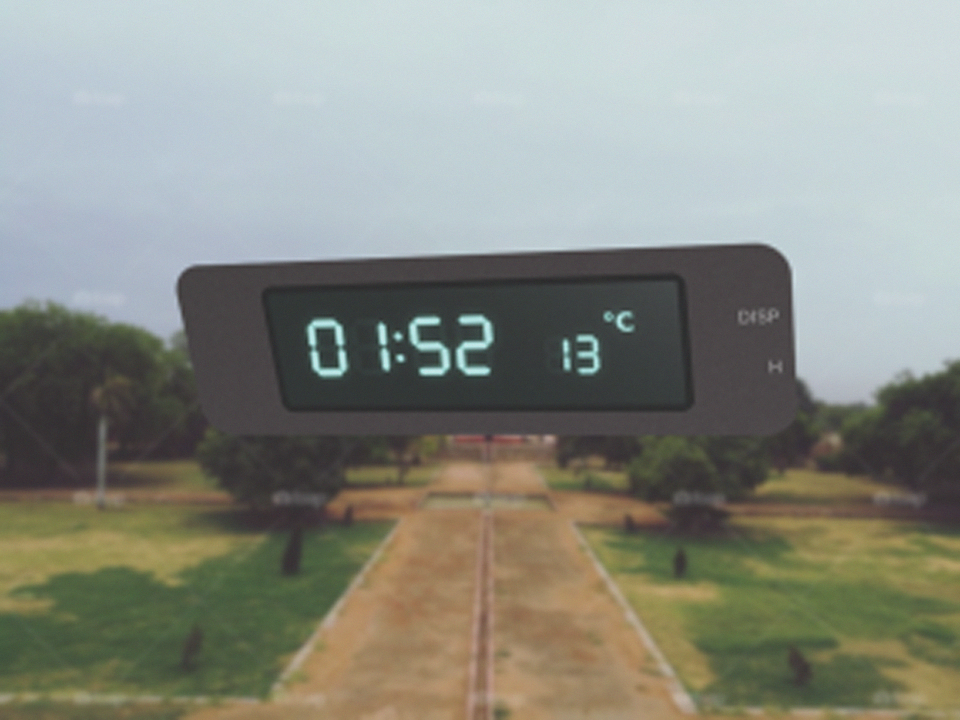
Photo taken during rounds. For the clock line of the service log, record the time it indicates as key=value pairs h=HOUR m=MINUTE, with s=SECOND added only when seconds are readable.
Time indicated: h=1 m=52
